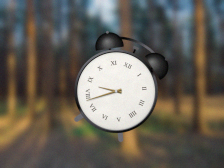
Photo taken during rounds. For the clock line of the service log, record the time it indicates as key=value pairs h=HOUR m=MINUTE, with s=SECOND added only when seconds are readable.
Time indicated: h=8 m=38
